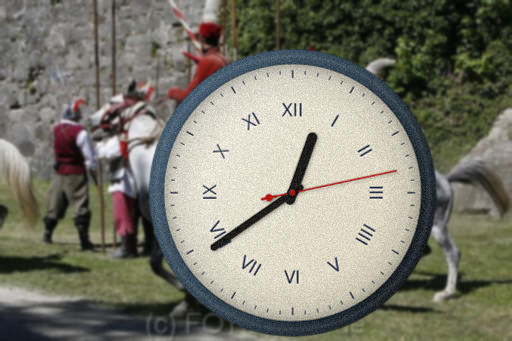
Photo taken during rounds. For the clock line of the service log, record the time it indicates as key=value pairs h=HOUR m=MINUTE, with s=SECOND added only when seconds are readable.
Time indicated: h=12 m=39 s=13
